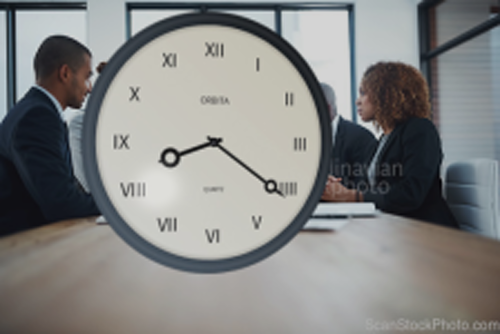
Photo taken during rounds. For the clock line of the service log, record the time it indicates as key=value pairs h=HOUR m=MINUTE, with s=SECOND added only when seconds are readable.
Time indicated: h=8 m=21
